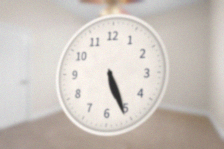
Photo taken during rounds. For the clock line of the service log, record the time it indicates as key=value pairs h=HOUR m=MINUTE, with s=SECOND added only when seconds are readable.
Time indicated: h=5 m=26
